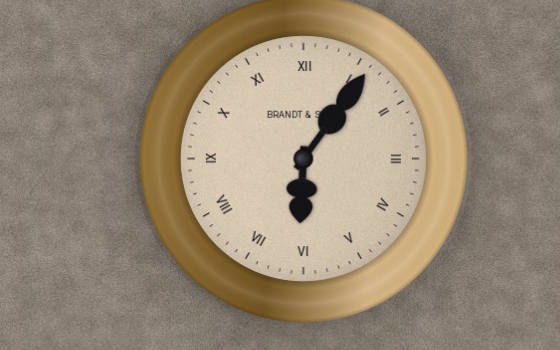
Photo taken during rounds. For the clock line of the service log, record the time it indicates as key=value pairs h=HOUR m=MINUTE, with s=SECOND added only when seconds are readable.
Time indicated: h=6 m=6
